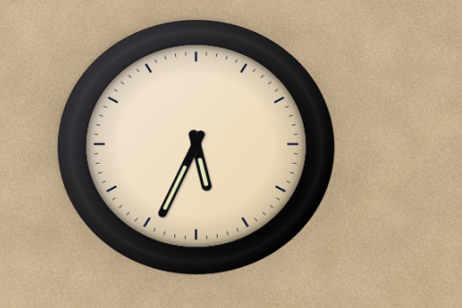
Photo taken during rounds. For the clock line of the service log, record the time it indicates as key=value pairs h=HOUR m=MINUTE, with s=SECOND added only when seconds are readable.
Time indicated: h=5 m=34
